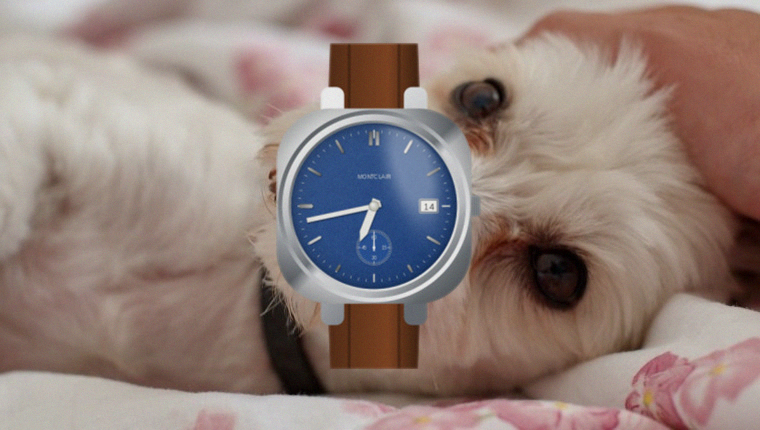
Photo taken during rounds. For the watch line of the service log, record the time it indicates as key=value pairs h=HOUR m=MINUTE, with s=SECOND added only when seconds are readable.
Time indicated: h=6 m=43
